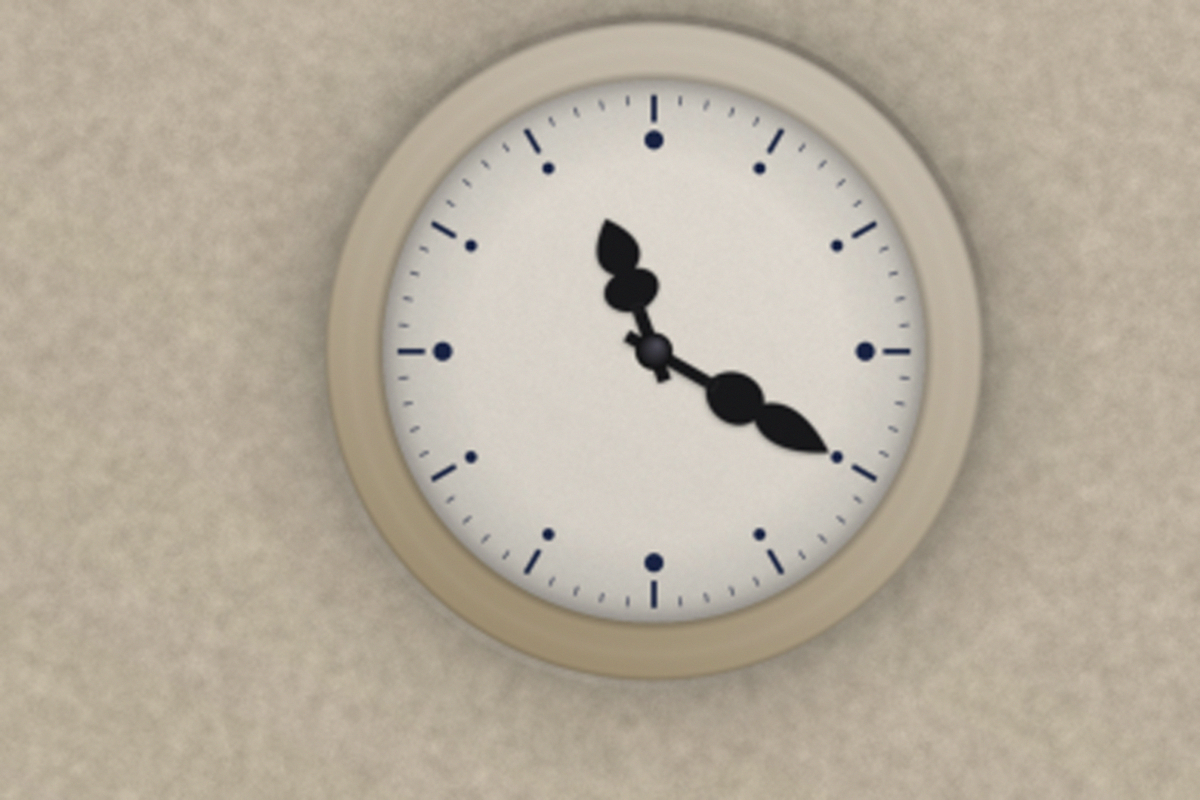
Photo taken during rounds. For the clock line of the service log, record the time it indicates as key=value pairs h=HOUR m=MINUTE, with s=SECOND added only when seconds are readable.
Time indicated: h=11 m=20
